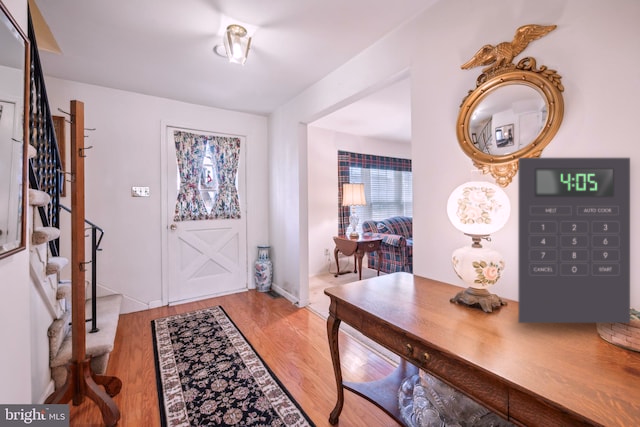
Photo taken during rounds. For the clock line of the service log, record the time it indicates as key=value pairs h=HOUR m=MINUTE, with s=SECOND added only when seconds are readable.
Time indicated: h=4 m=5
